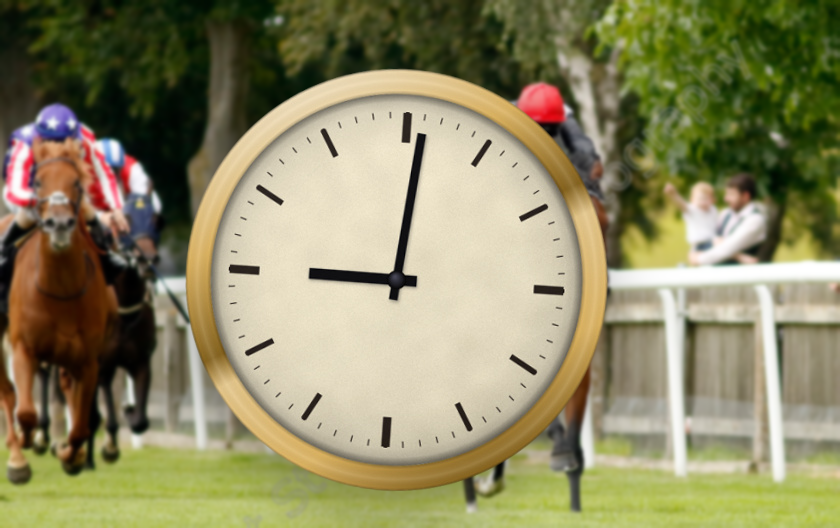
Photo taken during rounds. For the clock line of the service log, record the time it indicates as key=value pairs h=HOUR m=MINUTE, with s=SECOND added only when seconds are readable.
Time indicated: h=9 m=1
